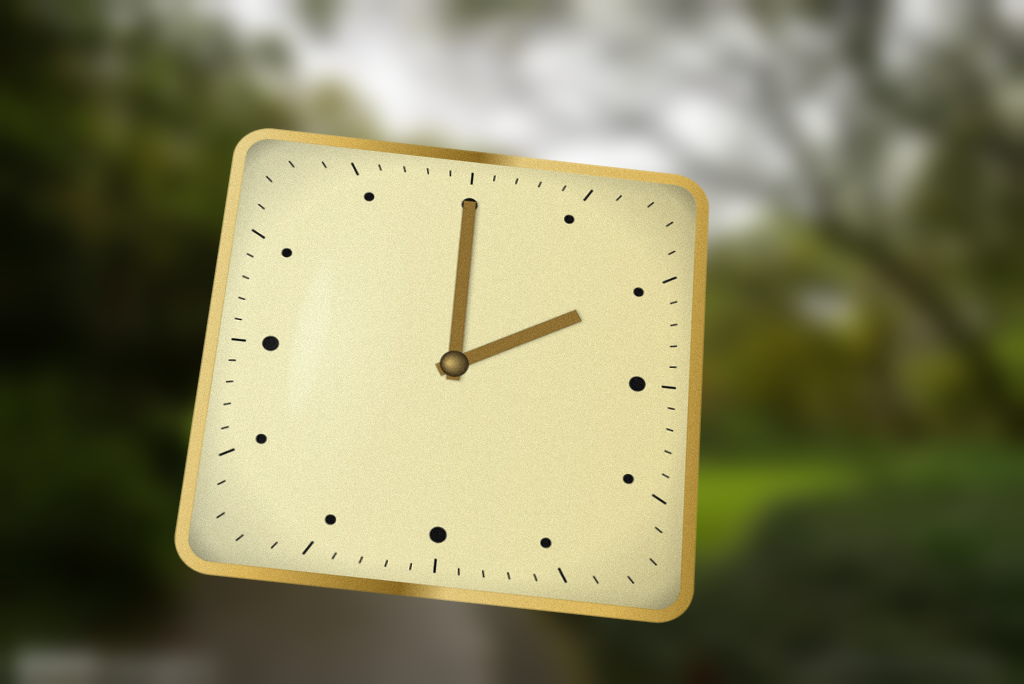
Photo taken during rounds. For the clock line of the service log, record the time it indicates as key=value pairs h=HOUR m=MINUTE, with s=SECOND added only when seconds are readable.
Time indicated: h=2 m=0
